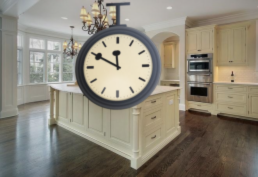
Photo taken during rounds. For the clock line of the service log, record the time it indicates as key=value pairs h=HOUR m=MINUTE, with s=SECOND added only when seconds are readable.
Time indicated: h=11 m=50
